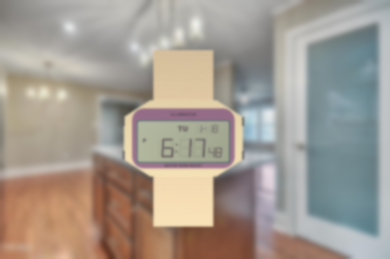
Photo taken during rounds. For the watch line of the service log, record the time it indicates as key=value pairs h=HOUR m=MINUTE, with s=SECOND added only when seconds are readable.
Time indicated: h=6 m=17
